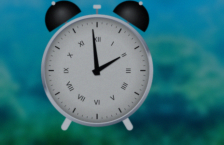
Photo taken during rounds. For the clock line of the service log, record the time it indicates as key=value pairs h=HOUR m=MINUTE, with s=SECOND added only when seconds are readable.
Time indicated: h=1 m=59
